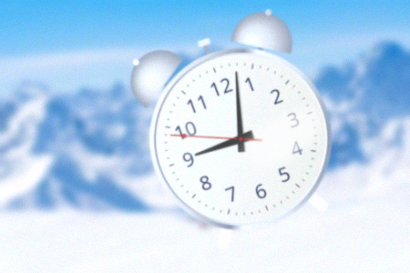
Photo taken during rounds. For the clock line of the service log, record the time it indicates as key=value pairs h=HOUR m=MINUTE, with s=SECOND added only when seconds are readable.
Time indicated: h=9 m=2 s=49
